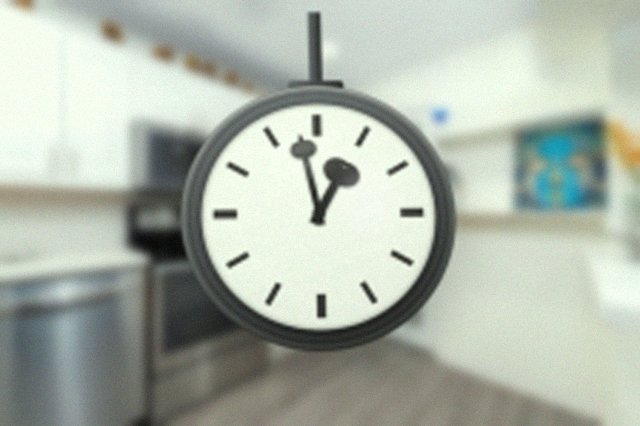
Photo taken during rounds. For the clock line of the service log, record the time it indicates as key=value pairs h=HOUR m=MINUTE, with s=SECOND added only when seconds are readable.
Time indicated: h=12 m=58
